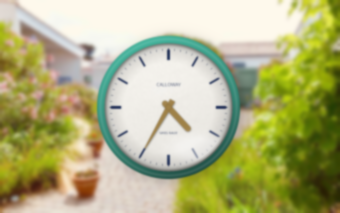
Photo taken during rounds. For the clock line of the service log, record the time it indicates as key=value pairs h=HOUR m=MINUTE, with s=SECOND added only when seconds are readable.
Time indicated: h=4 m=35
